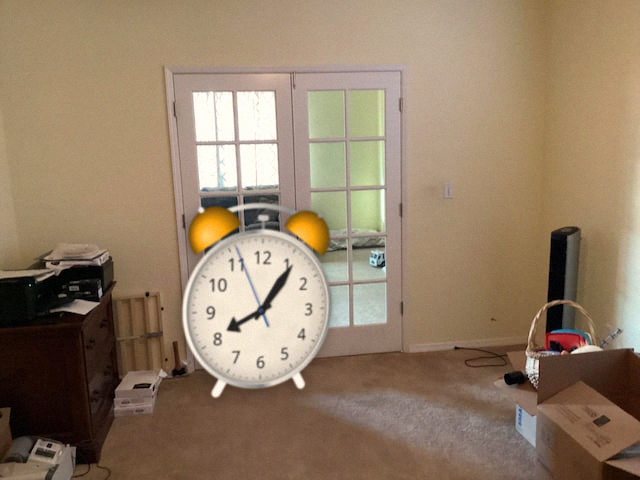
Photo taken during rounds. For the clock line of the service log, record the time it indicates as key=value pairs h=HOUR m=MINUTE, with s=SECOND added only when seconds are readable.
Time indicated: h=8 m=5 s=56
